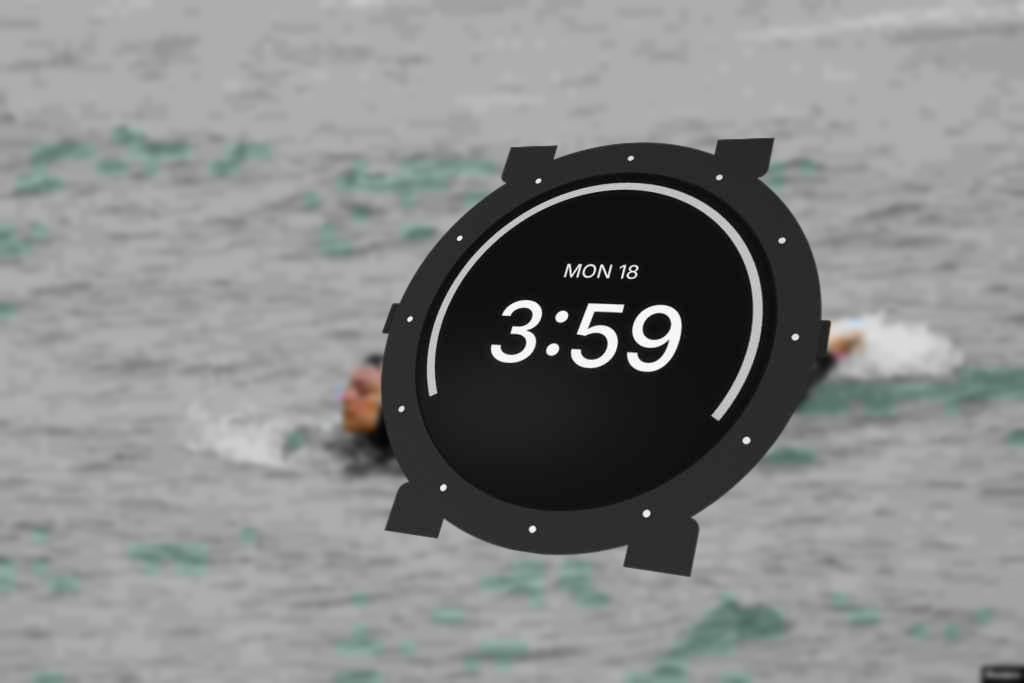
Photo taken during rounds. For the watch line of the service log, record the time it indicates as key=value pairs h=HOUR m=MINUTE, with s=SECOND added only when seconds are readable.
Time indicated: h=3 m=59
